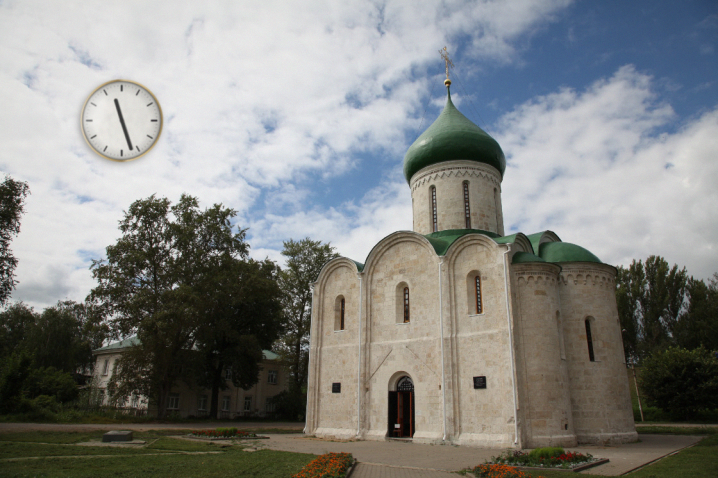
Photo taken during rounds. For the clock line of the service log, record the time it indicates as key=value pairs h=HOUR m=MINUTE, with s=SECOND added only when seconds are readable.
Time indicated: h=11 m=27
